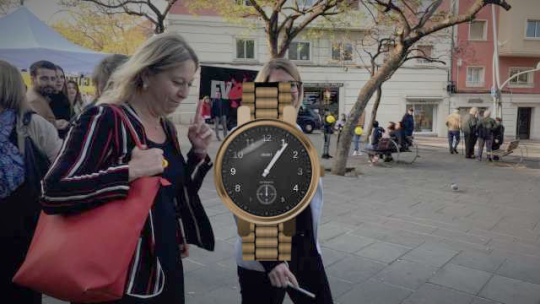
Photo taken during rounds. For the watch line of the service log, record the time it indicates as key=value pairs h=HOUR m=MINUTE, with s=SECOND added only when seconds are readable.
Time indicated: h=1 m=6
